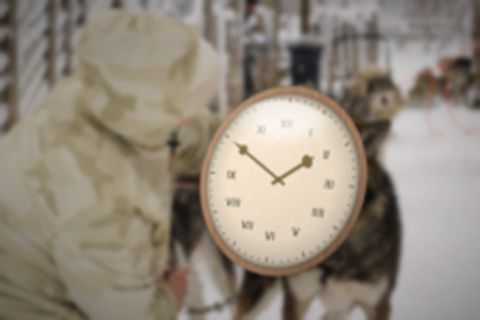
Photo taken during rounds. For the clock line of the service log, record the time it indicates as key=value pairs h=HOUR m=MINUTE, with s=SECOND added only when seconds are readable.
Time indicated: h=1 m=50
